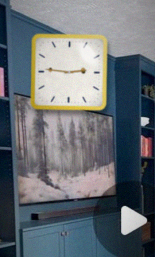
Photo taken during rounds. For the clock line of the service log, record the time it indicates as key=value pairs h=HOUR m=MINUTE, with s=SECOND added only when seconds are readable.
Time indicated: h=2 m=46
